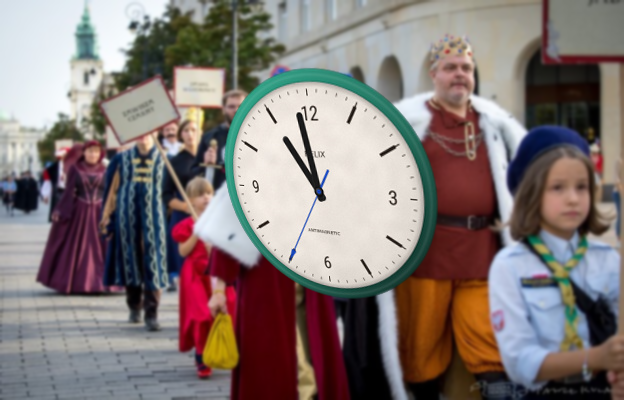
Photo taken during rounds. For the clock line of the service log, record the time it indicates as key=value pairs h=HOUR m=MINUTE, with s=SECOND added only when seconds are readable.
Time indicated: h=10 m=58 s=35
